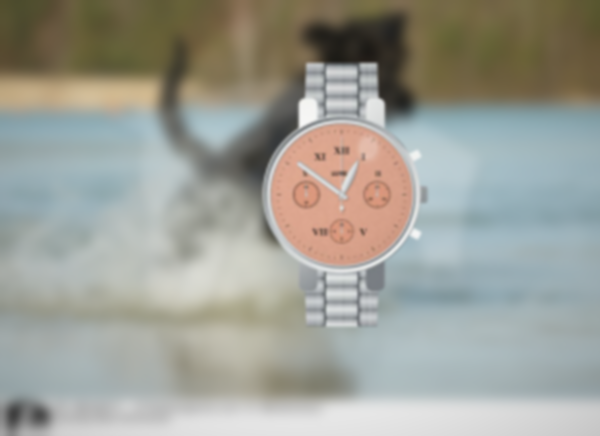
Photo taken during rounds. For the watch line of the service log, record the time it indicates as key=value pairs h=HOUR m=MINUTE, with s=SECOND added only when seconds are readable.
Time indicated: h=12 m=51
